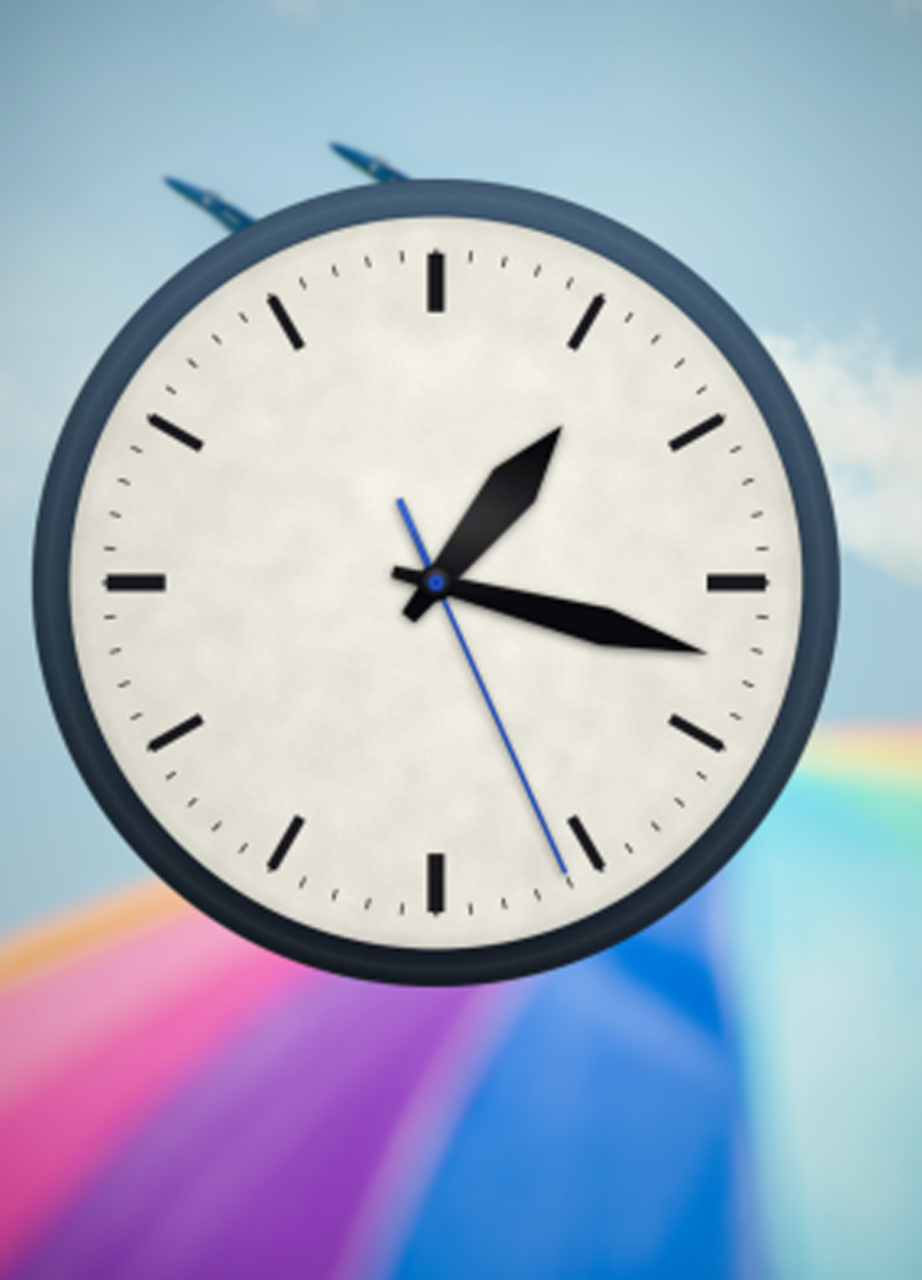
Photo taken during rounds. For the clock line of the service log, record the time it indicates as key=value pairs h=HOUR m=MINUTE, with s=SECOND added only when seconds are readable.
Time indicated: h=1 m=17 s=26
